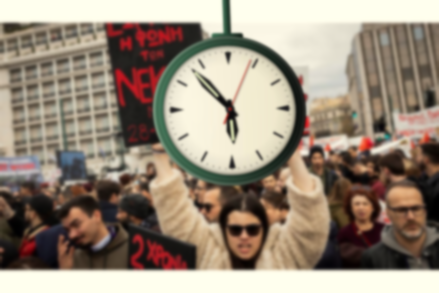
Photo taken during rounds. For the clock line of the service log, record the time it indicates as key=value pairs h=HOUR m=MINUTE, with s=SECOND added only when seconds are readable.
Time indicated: h=5 m=53 s=4
